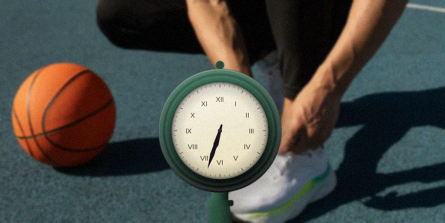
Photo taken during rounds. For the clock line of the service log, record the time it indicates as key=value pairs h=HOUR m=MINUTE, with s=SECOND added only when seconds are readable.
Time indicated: h=6 m=33
